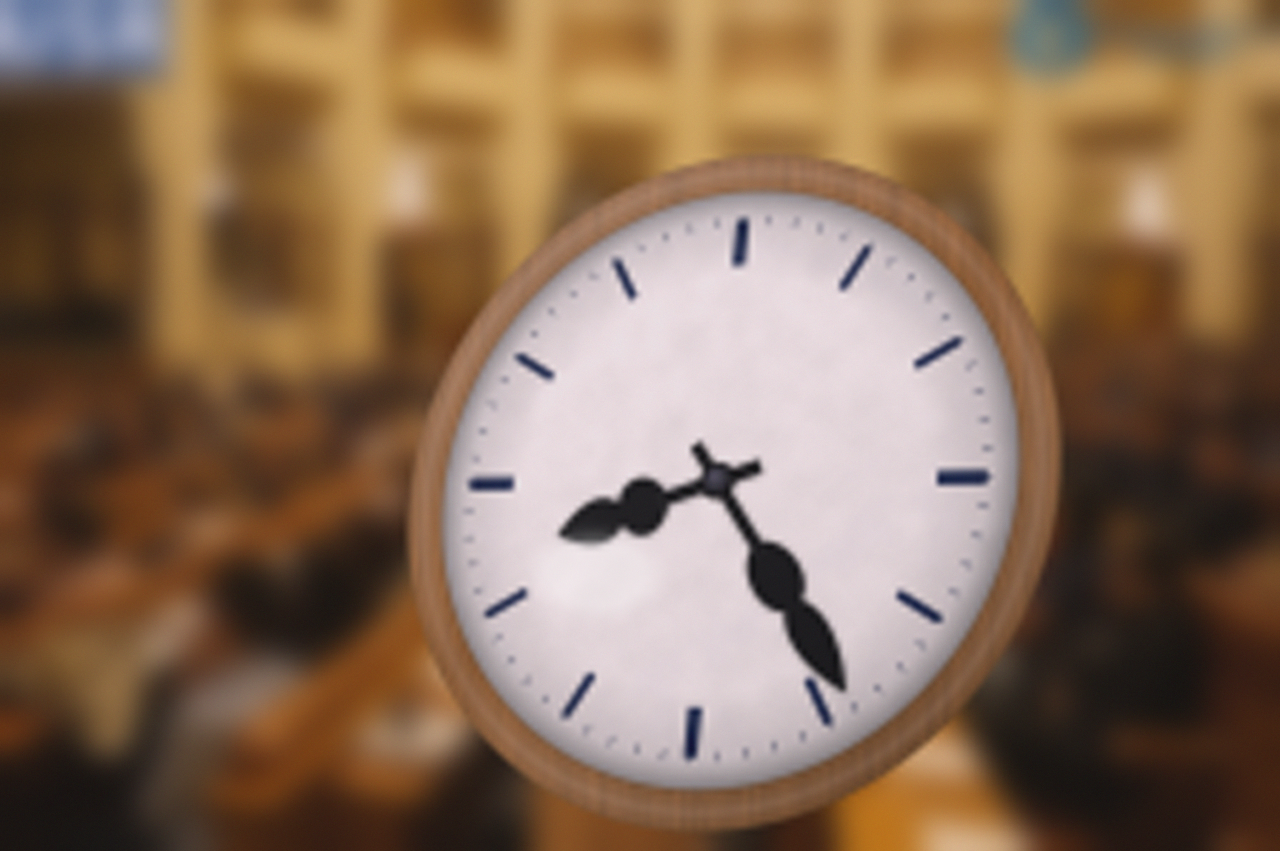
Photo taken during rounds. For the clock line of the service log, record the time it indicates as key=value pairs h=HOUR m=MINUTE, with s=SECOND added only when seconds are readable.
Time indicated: h=8 m=24
